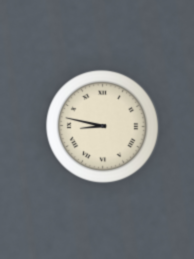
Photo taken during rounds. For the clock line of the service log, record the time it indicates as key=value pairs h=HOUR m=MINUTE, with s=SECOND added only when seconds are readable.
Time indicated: h=8 m=47
